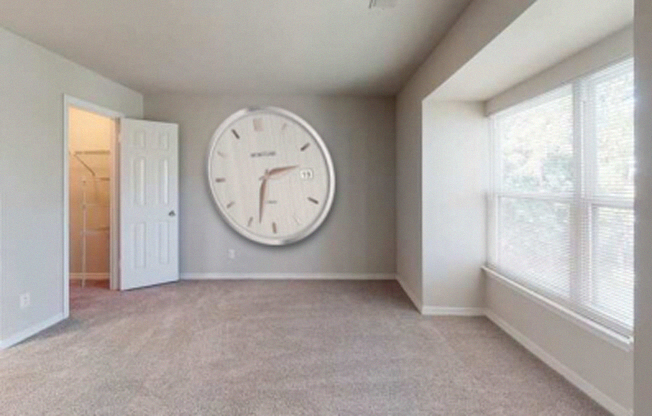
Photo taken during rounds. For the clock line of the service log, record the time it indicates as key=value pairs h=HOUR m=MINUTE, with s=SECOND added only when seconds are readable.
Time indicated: h=2 m=33
